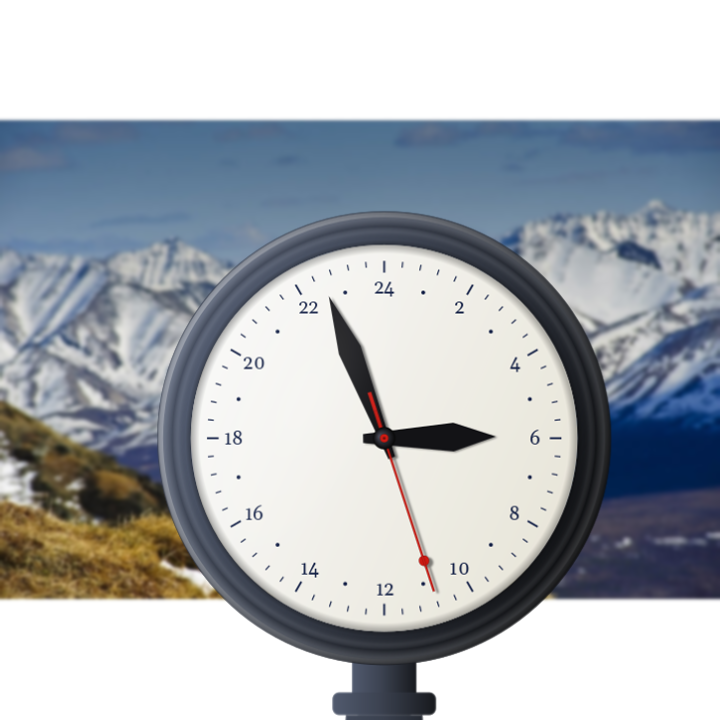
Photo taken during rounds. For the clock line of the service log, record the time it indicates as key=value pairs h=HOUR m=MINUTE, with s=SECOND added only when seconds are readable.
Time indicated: h=5 m=56 s=27
